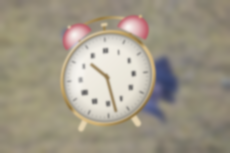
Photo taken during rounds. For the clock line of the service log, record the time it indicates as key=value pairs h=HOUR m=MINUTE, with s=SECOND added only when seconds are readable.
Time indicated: h=10 m=28
